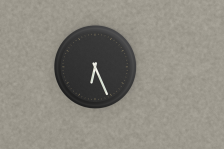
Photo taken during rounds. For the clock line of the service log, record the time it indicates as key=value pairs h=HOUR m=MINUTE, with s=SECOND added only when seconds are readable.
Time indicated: h=6 m=26
